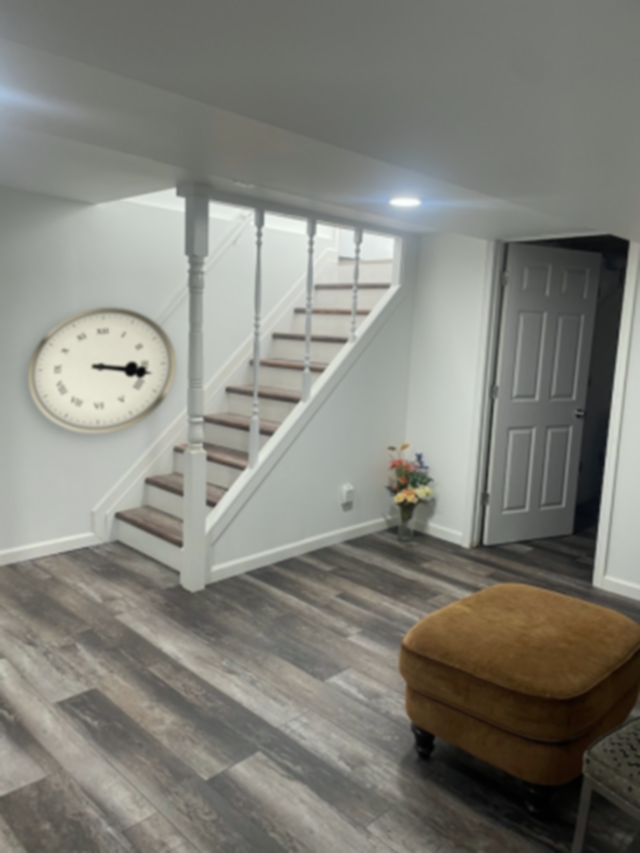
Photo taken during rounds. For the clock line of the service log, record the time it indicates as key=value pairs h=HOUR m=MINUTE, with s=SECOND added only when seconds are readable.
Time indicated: h=3 m=17
